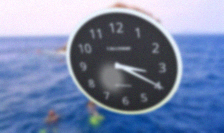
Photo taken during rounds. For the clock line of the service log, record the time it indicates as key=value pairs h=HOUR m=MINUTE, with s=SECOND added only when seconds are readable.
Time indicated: h=3 m=20
